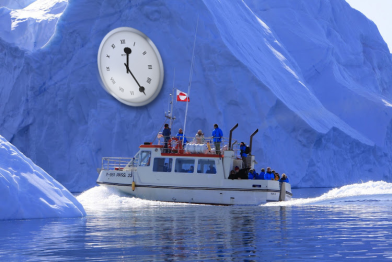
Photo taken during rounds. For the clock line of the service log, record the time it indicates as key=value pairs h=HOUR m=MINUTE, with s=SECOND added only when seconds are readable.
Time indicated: h=12 m=25
